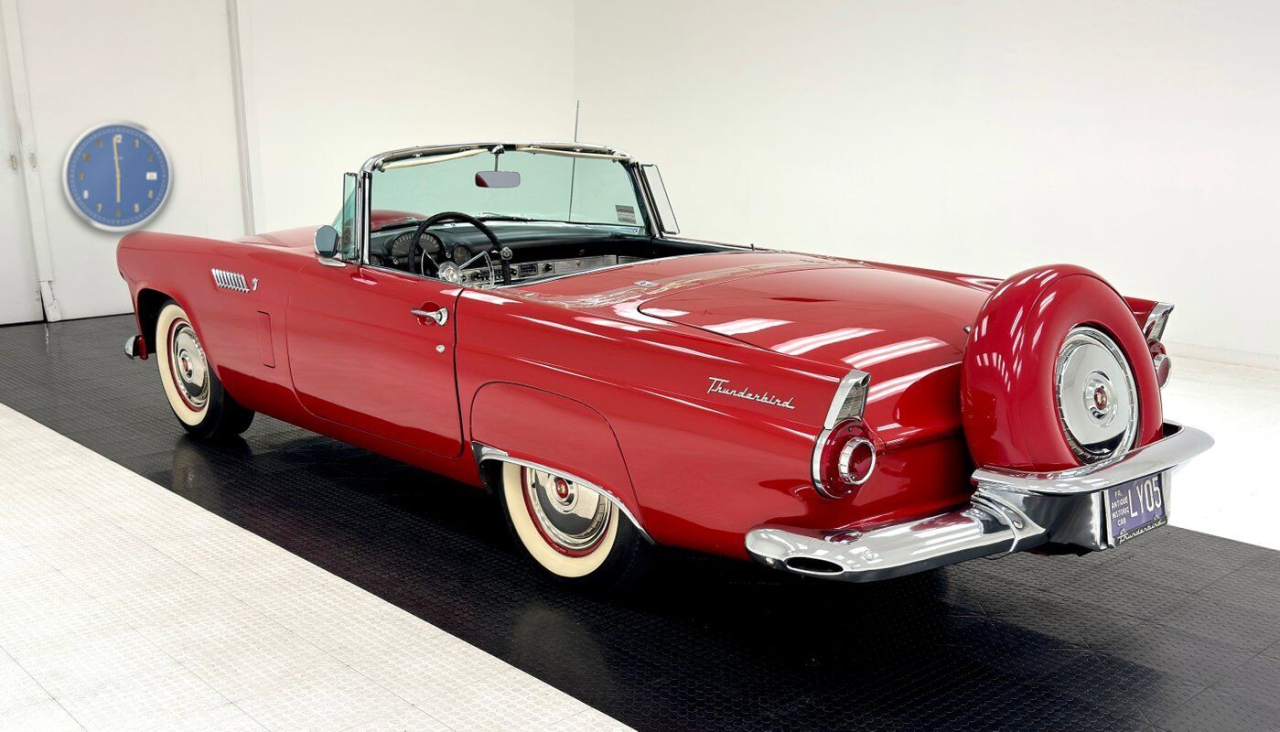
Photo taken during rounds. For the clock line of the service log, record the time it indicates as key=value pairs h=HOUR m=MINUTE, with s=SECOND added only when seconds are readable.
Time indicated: h=5 m=59
